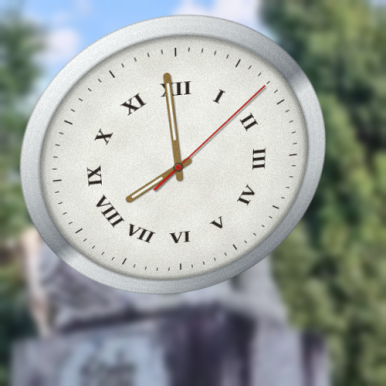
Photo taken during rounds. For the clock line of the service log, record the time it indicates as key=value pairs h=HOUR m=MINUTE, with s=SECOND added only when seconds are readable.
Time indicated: h=7 m=59 s=8
